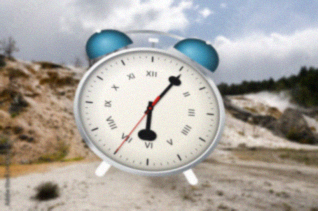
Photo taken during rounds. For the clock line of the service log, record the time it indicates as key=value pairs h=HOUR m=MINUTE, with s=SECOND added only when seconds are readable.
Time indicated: h=6 m=5 s=35
